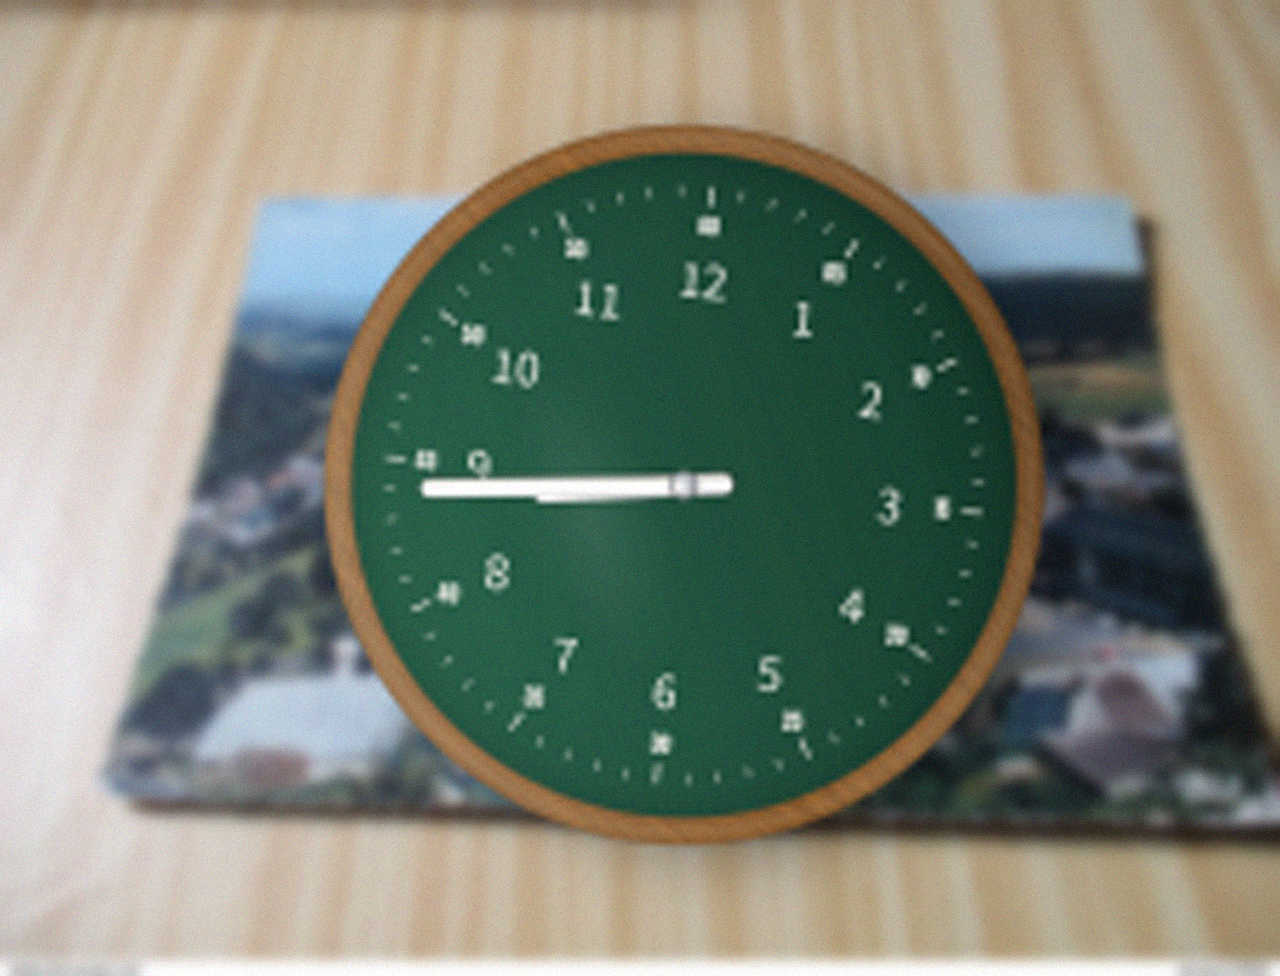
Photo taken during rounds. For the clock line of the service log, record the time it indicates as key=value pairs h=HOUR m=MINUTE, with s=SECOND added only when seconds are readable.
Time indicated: h=8 m=44
